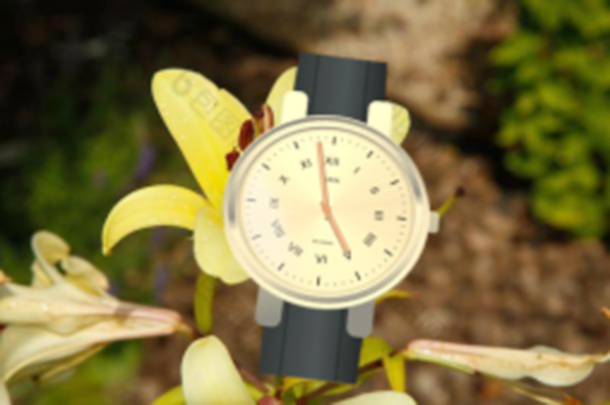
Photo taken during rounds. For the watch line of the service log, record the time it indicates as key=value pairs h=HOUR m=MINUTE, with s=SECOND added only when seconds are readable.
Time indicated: h=4 m=58
